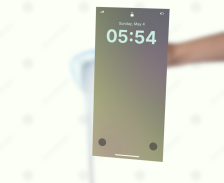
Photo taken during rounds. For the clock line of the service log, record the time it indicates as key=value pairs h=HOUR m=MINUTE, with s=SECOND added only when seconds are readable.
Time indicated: h=5 m=54
